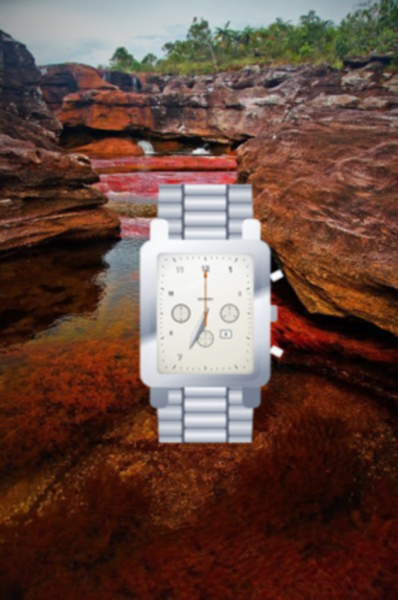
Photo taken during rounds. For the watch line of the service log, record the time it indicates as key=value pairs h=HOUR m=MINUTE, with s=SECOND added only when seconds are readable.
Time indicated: h=6 m=34
